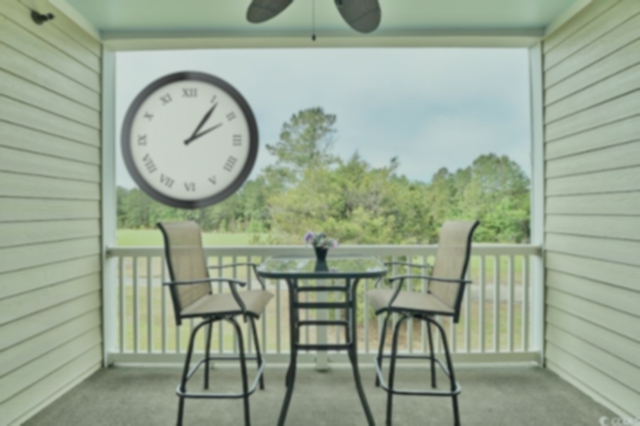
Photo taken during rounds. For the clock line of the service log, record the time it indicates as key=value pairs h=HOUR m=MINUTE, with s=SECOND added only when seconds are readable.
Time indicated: h=2 m=6
